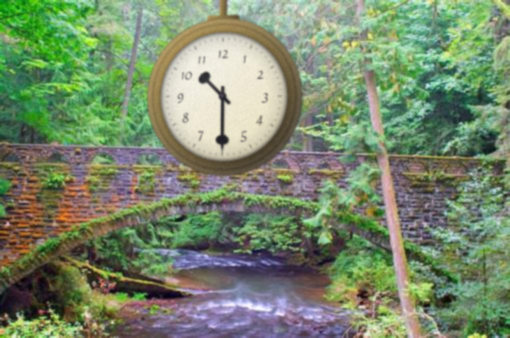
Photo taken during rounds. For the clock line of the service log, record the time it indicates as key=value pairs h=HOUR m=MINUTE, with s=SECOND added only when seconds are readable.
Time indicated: h=10 m=30
